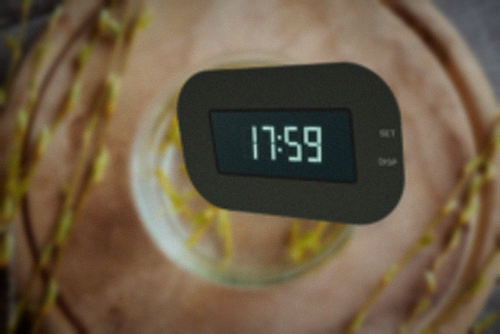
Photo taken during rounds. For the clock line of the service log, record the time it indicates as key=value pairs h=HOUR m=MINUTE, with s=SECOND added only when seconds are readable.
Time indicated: h=17 m=59
